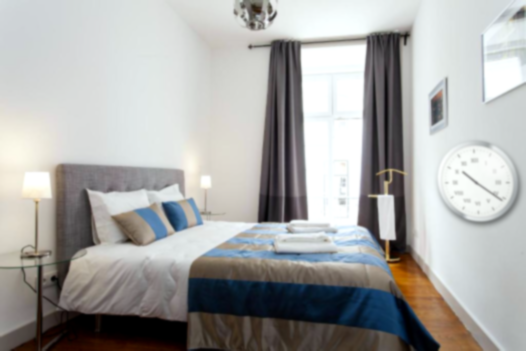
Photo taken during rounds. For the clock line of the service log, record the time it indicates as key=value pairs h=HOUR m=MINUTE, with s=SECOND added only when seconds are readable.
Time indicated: h=10 m=21
